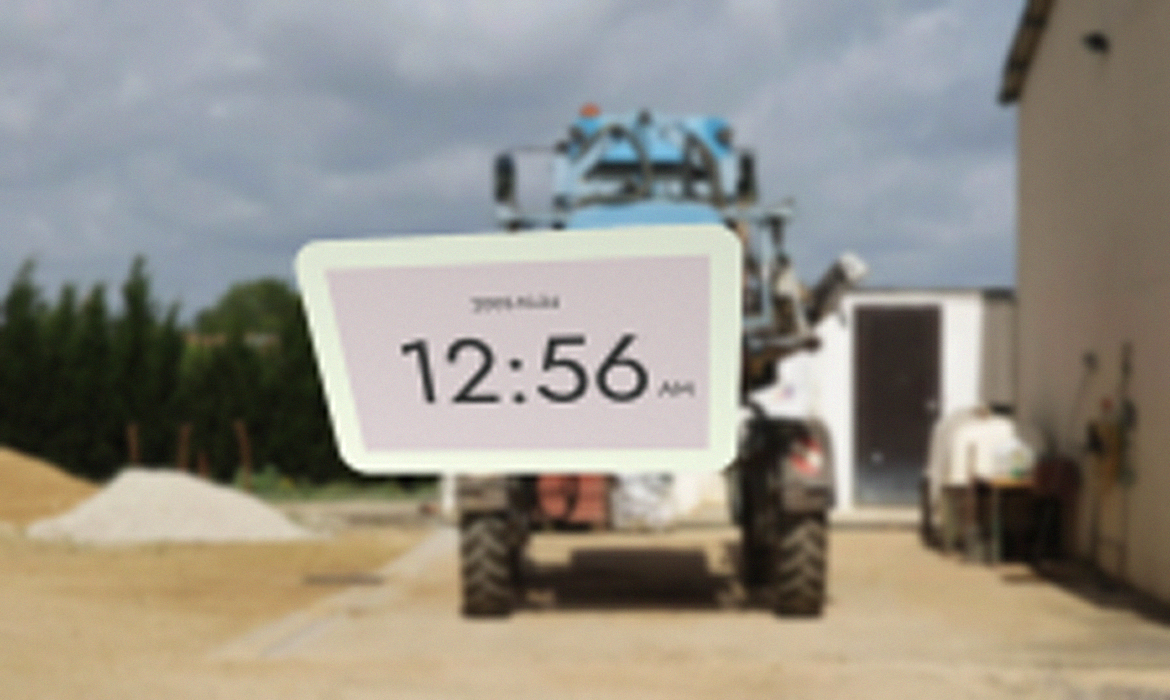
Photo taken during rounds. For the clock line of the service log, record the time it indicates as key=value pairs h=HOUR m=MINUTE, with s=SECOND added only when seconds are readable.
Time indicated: h=12 m=56
